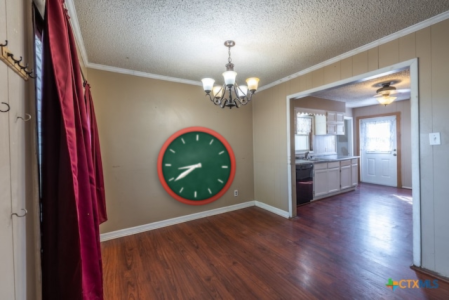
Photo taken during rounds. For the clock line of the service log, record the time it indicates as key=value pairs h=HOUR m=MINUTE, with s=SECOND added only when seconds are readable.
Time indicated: h=8 m=39
